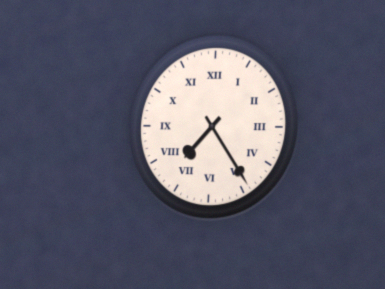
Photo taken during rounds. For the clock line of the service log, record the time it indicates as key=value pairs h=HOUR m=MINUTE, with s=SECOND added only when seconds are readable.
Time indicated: h=7 m=24
